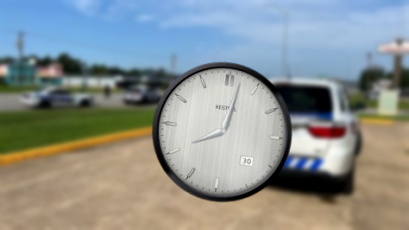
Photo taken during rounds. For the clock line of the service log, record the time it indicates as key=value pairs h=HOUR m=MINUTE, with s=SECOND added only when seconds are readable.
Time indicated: h=8 m=2
